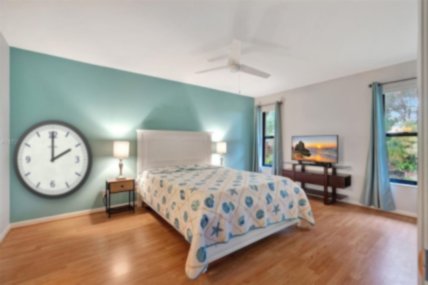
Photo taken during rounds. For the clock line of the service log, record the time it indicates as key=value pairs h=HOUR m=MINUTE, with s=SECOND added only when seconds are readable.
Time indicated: h=2 m=0
